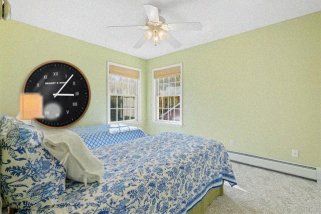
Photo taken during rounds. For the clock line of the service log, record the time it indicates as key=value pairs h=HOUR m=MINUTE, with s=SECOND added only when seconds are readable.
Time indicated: h=3 m=7
